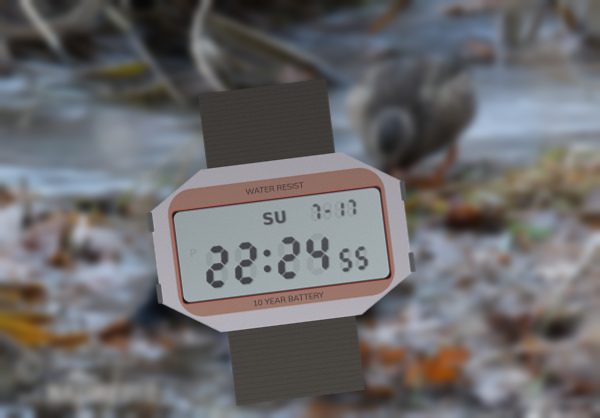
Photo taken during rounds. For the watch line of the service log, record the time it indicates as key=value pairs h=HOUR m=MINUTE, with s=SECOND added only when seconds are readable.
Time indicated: h=22 m=24 s=55
